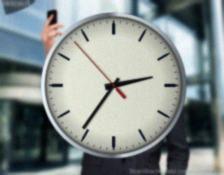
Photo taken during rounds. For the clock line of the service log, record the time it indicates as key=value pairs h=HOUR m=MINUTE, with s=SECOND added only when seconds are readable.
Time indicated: h=2 m=35 s=53
